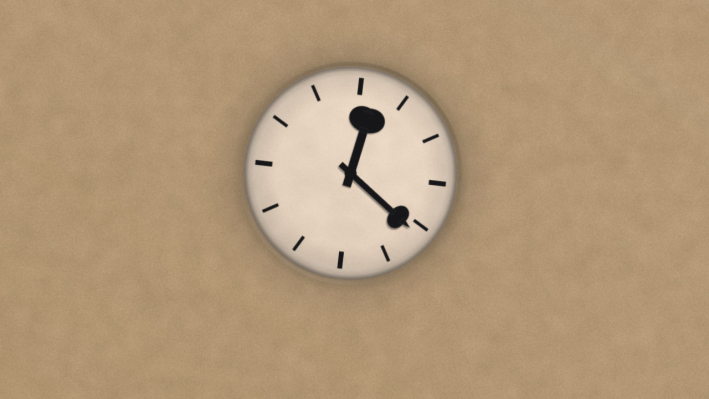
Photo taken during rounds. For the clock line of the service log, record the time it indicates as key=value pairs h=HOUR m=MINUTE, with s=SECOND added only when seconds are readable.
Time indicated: h=12 m=21
